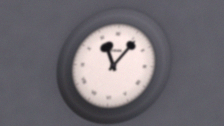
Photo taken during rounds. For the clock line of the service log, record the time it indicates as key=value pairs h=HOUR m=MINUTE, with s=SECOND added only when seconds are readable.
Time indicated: h=11 m=6
